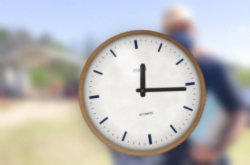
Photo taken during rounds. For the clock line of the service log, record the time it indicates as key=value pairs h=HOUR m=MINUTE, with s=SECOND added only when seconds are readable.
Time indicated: h=12 m=16
